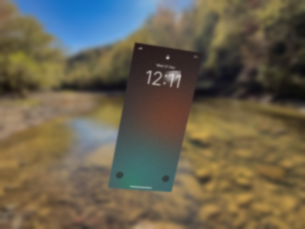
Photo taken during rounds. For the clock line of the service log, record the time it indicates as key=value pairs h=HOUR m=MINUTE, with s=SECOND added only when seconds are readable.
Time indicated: h=12 m=11
